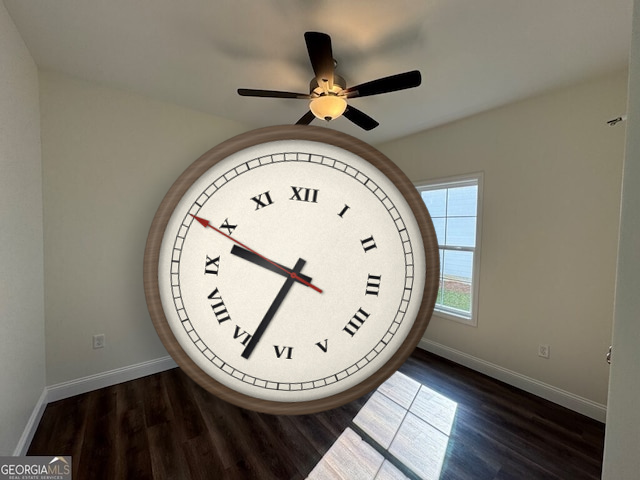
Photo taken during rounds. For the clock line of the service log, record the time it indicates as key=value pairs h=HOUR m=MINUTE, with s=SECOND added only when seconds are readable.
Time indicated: h=9 m=33 s=49
